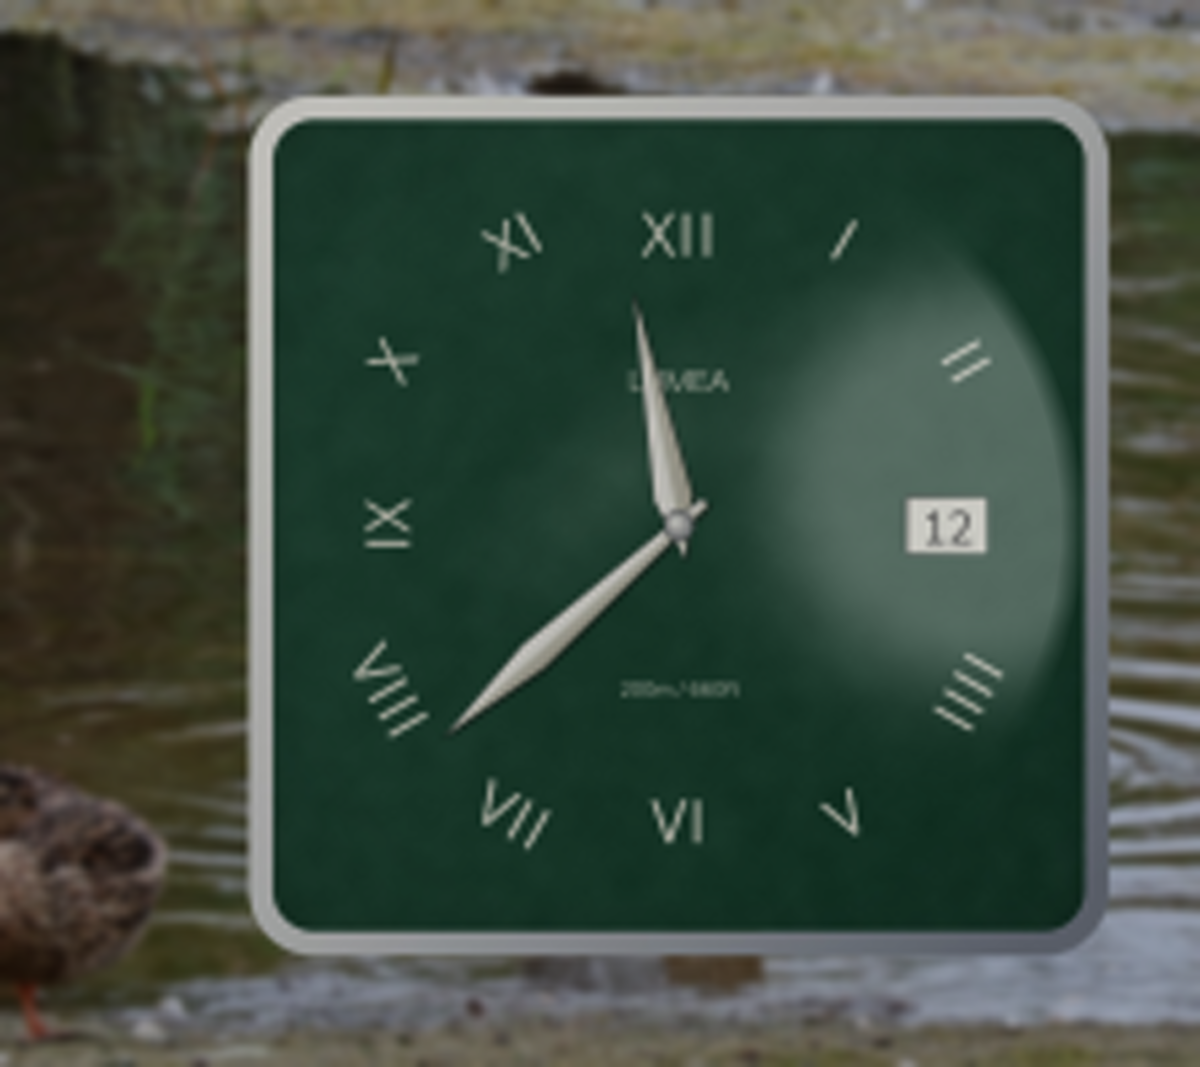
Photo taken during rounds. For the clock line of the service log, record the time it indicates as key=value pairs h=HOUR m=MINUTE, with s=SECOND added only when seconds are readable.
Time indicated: h=11 m=38
